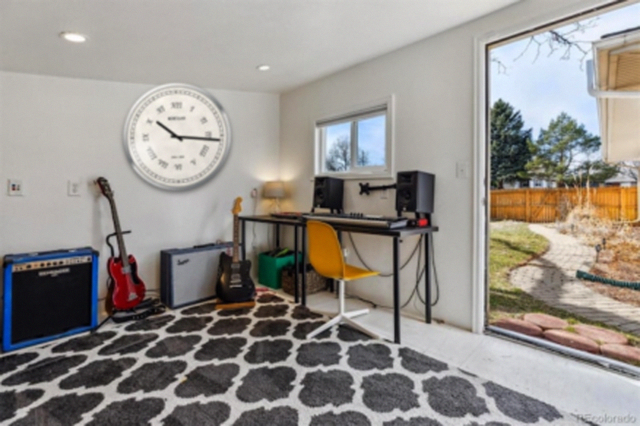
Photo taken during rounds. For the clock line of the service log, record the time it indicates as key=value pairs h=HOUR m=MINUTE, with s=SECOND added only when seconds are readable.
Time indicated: h=10 m=16
